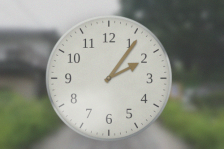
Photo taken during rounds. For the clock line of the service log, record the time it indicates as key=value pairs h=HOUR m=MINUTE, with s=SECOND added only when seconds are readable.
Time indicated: h=2 m=6
